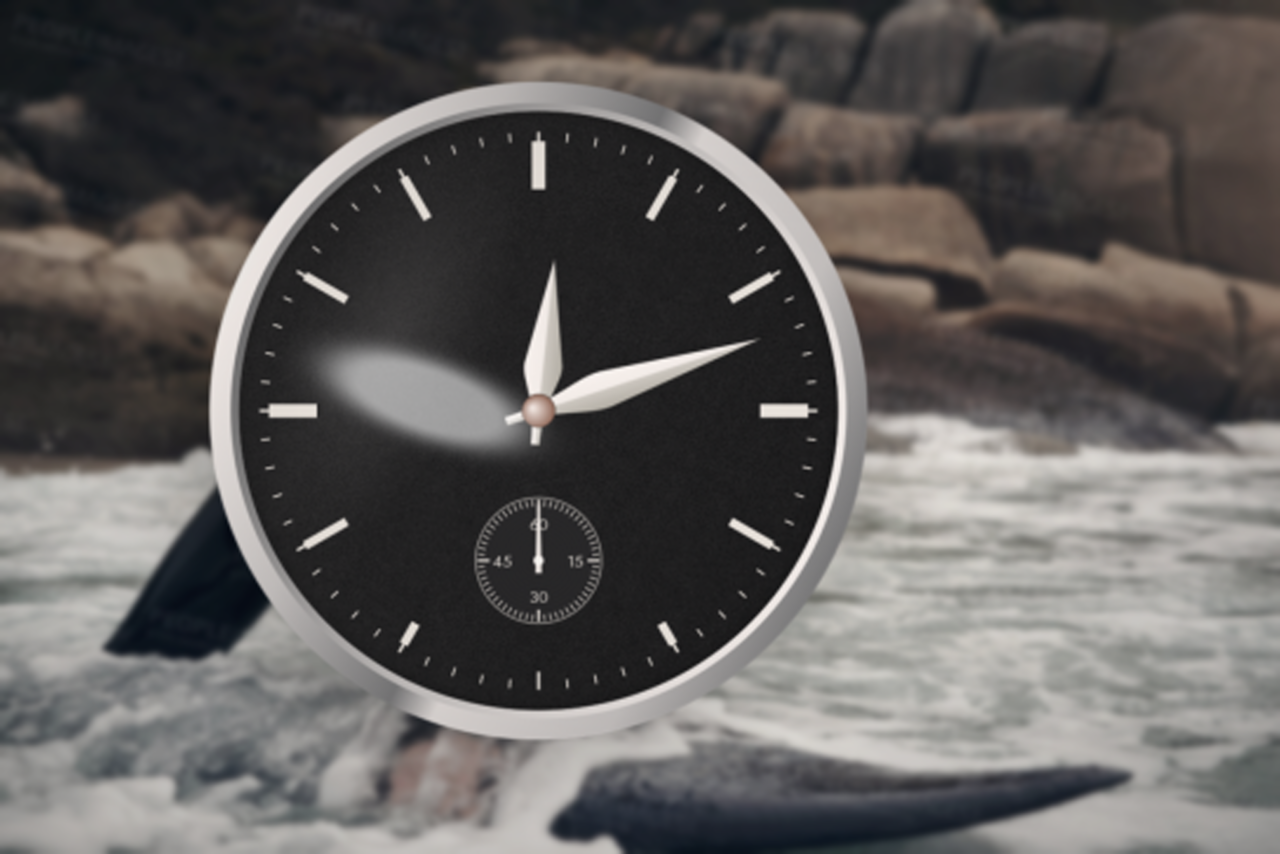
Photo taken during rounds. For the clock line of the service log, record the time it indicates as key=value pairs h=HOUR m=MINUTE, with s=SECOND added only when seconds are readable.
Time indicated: h=12 m=12
